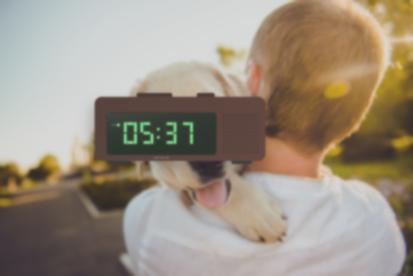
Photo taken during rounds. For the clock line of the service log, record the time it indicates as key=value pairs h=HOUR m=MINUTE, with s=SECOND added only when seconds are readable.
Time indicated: h=5 m=37
